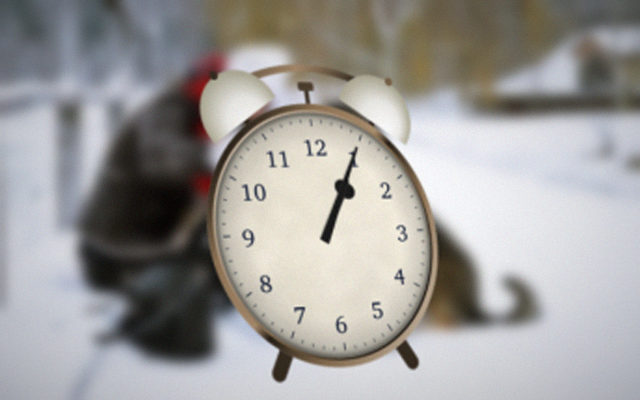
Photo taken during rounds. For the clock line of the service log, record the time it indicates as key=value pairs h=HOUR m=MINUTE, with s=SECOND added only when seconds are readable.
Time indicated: h=1 m=5
